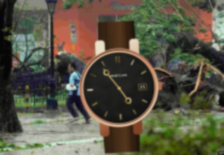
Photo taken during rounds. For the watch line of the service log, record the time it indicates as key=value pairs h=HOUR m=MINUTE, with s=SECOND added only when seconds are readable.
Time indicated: h=4 m=54
